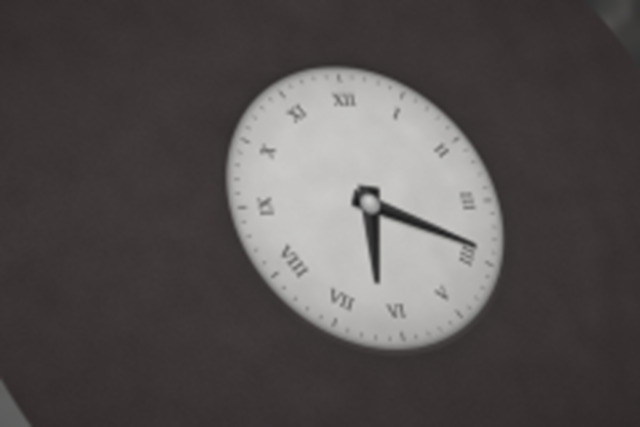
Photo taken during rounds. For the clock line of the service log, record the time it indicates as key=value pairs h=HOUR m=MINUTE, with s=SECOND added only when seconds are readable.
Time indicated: h=6 m=19
